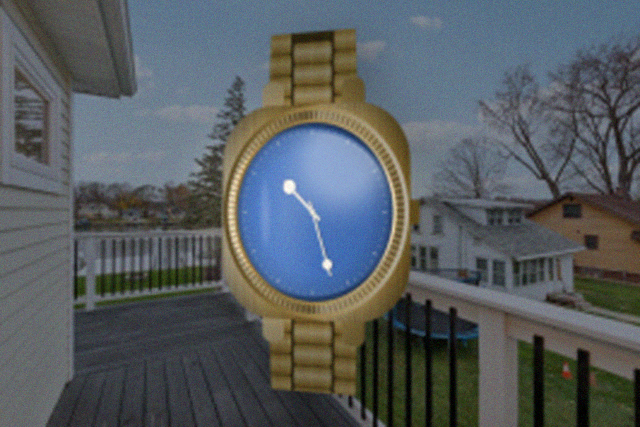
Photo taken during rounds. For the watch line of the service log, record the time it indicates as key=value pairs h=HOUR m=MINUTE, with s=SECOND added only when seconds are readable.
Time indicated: h=10 m=27
